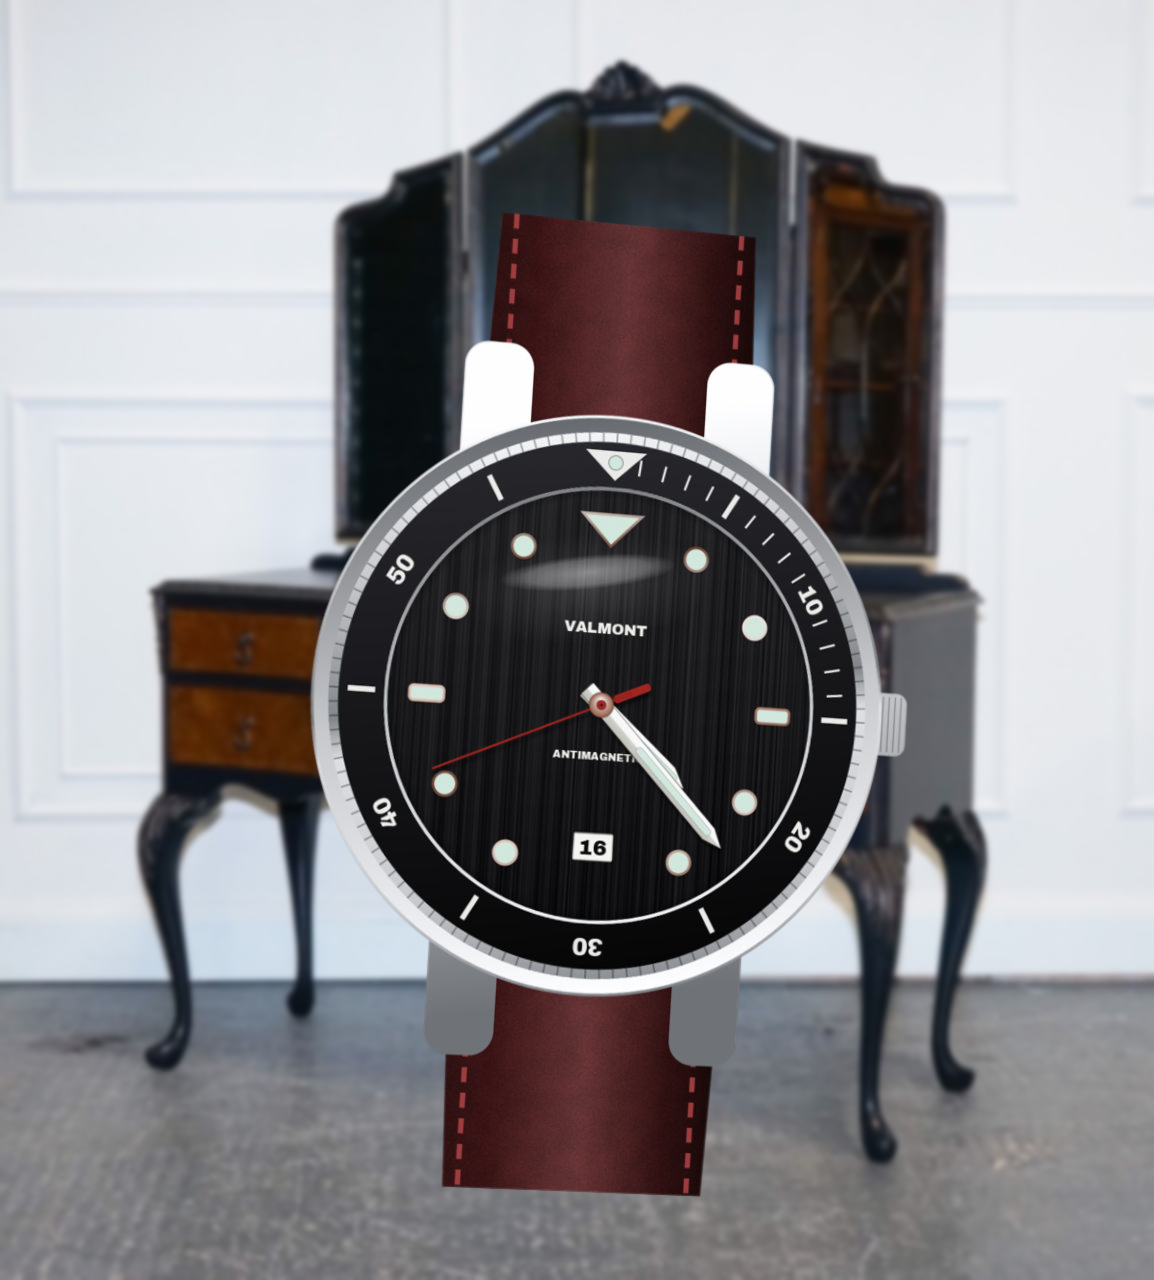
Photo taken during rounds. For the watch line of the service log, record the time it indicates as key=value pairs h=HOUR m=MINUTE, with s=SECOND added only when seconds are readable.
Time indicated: h=4 m=22 s=41
